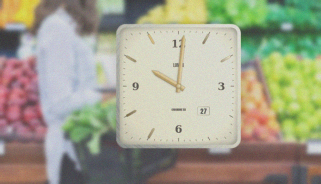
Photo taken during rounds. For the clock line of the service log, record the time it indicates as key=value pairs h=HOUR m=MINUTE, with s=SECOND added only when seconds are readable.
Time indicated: h=10 m=1
